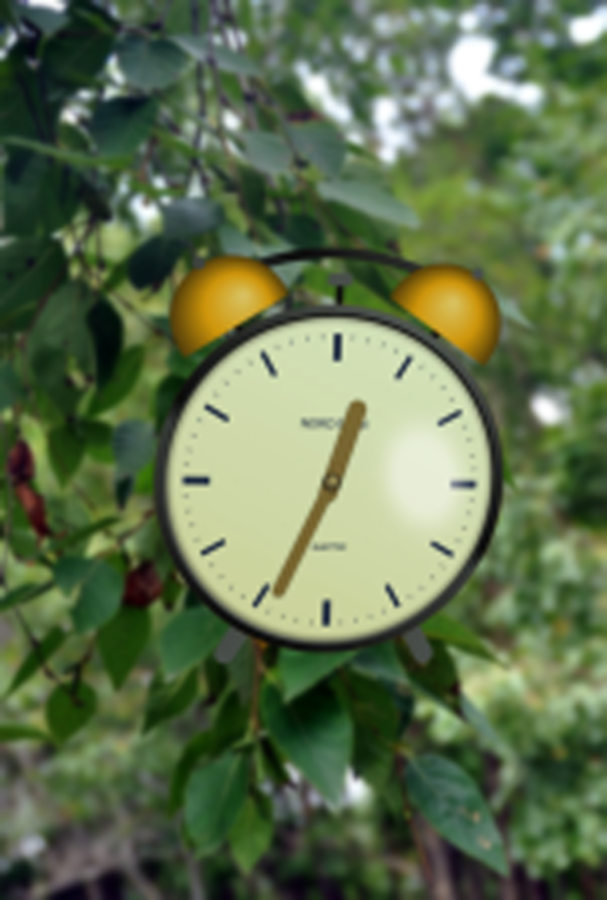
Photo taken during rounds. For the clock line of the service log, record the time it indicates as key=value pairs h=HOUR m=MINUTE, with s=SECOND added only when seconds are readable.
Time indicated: h=12 m=34
